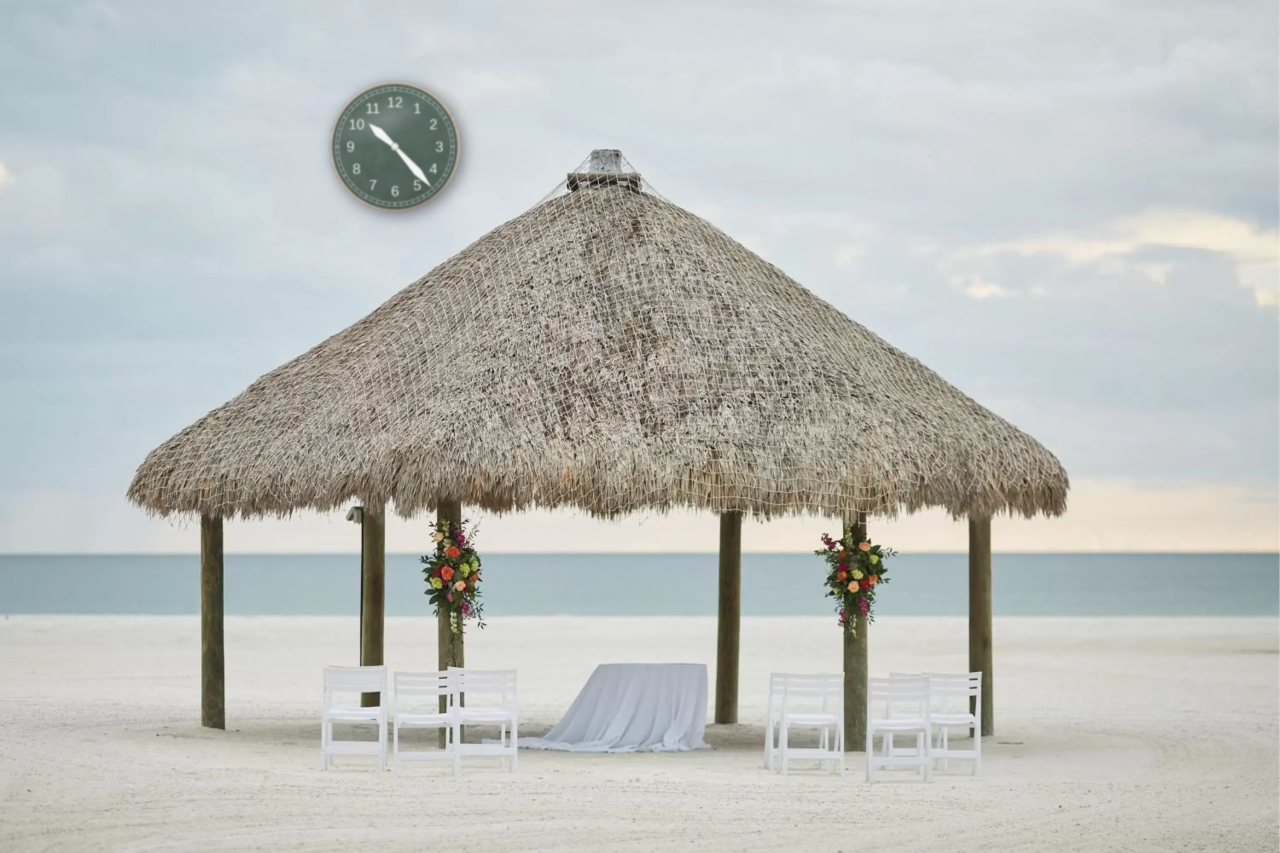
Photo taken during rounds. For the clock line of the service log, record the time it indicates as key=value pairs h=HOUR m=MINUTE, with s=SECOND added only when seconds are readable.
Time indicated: h=10 m=23
